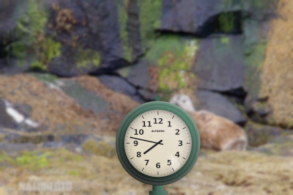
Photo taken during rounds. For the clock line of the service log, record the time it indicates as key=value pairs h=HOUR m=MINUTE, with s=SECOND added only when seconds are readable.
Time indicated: h=7 m=47
